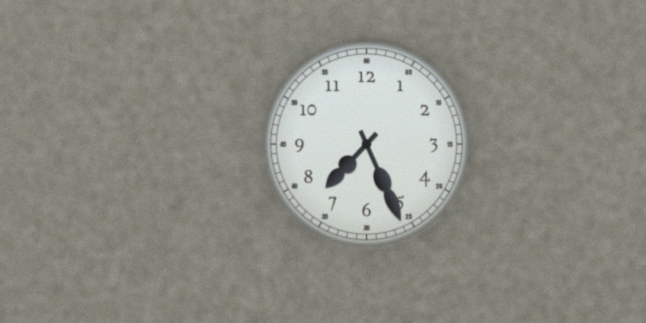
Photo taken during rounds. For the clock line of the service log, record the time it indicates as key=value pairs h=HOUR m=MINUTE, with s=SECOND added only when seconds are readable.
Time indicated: h=7 m=26
